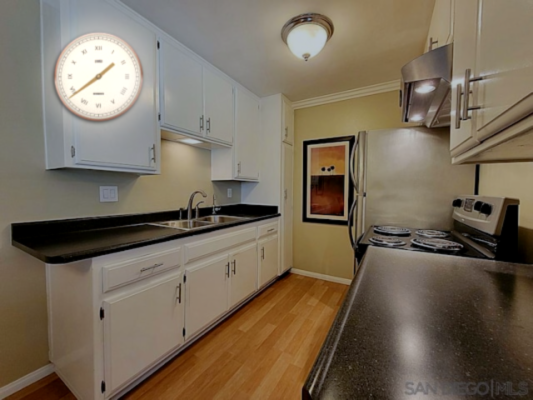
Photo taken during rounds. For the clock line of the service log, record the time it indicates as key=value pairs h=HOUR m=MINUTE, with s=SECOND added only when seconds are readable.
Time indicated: h=1 m=39
